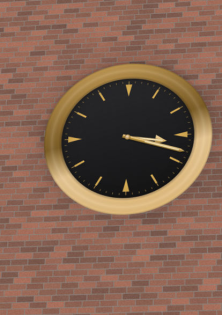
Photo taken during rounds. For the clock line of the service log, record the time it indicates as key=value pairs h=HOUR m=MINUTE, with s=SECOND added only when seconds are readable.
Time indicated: h=3 m=18
